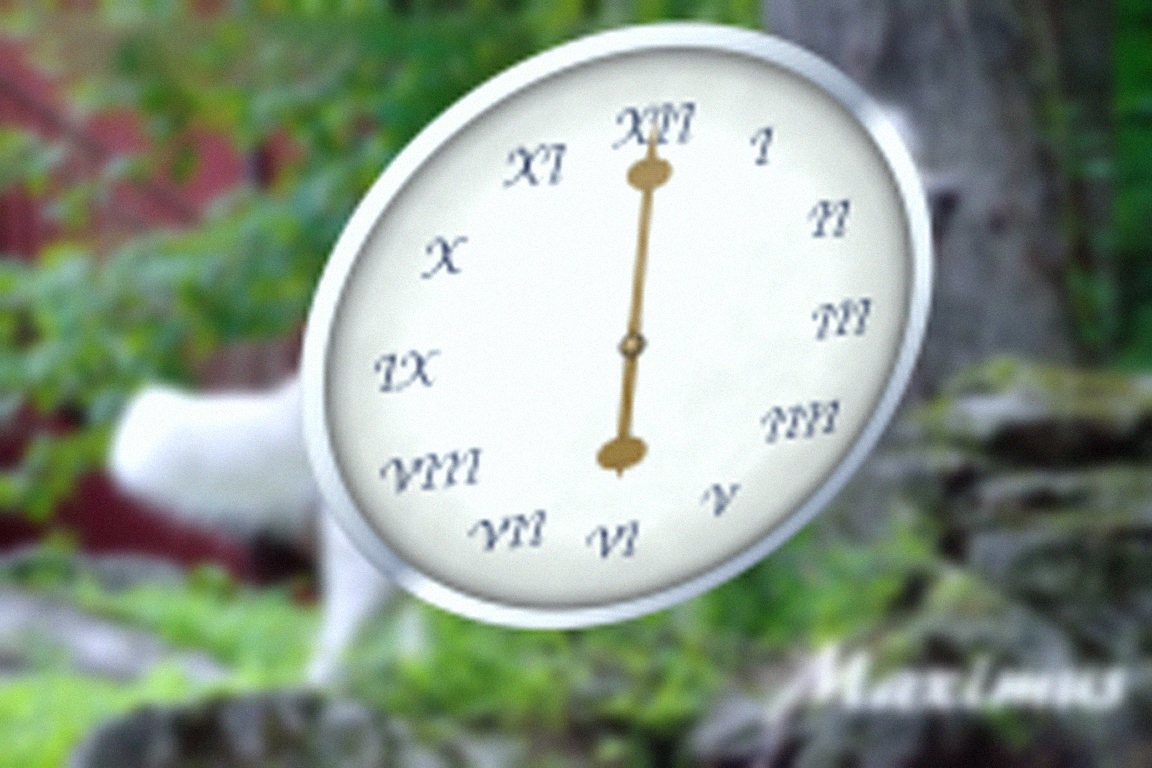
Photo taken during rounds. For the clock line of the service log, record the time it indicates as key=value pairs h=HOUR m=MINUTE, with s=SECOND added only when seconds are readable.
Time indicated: h=6 m=0
